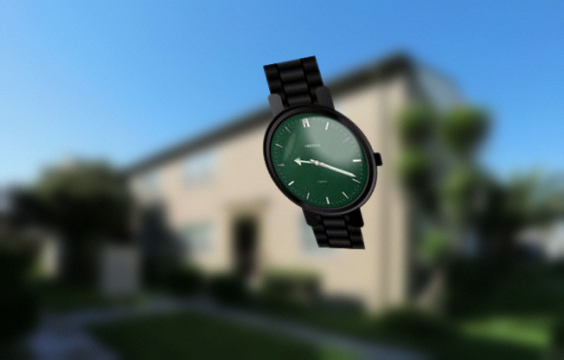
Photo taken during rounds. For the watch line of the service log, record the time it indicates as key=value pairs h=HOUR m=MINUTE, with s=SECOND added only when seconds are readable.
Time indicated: h=9 m=19
